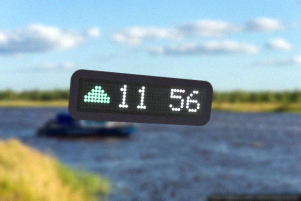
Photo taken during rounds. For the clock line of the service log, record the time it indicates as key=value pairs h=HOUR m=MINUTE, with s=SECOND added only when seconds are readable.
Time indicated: h=11 m=56
